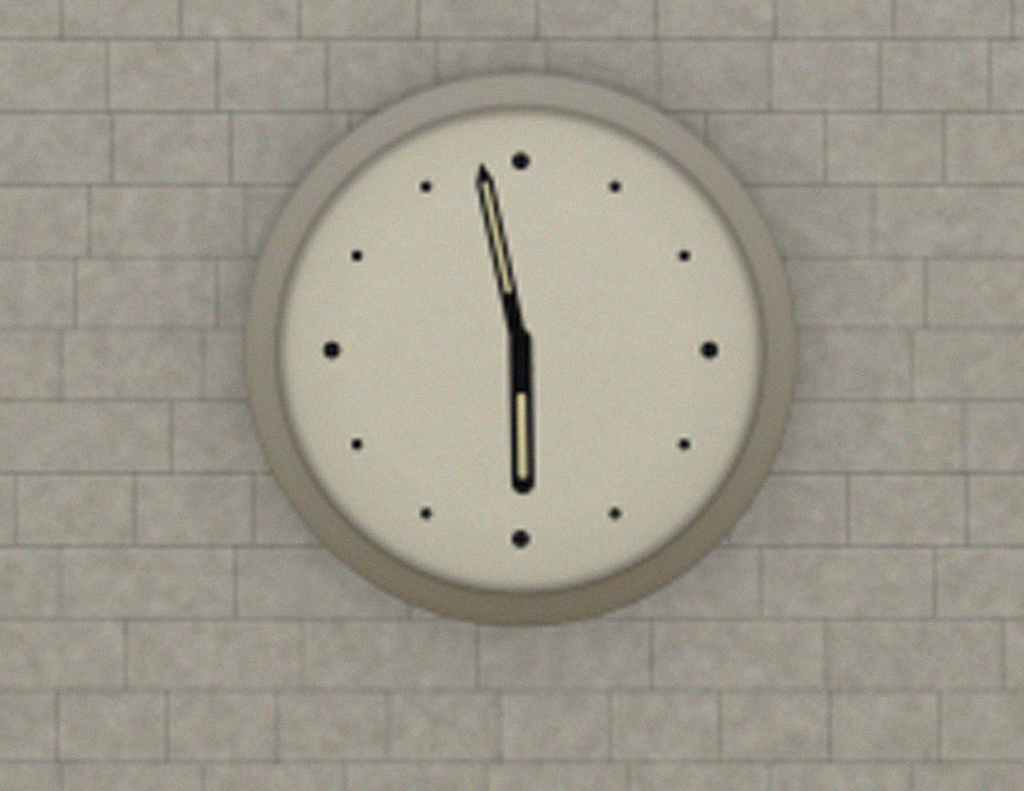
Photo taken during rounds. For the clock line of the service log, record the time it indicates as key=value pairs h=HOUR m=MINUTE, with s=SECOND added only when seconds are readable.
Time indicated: h=5 m=58
